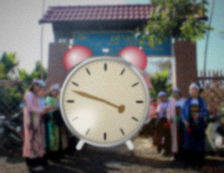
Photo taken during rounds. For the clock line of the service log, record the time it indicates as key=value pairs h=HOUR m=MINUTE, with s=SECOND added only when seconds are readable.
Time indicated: h=3 m=48
